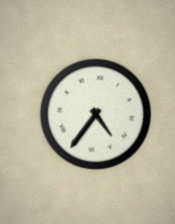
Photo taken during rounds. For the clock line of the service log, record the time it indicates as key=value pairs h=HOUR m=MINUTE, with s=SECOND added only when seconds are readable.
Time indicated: h=4 m=35
